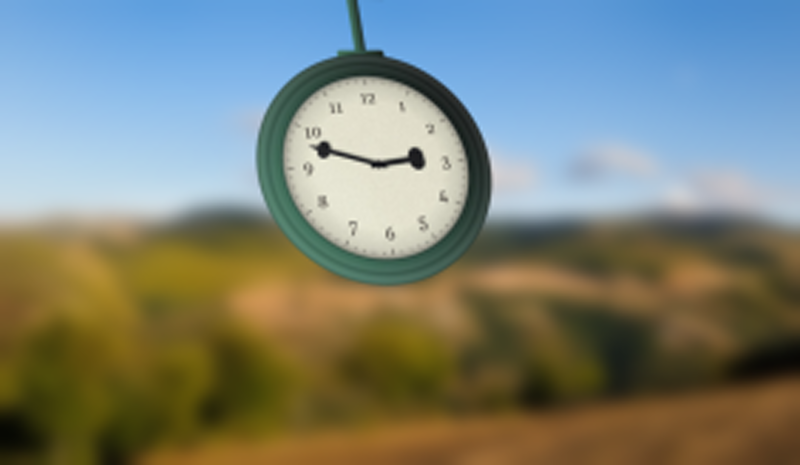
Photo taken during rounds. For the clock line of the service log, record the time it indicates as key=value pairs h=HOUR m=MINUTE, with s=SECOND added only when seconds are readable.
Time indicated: h=2 m=48
